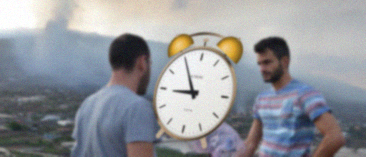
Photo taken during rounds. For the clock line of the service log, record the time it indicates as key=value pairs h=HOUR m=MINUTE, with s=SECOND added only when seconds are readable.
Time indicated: h=8 m=55
